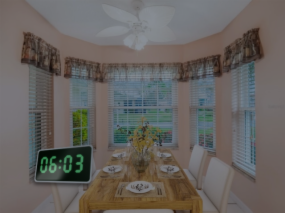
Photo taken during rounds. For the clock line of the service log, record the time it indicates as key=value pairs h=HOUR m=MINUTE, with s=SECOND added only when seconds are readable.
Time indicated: h=6 m=3
